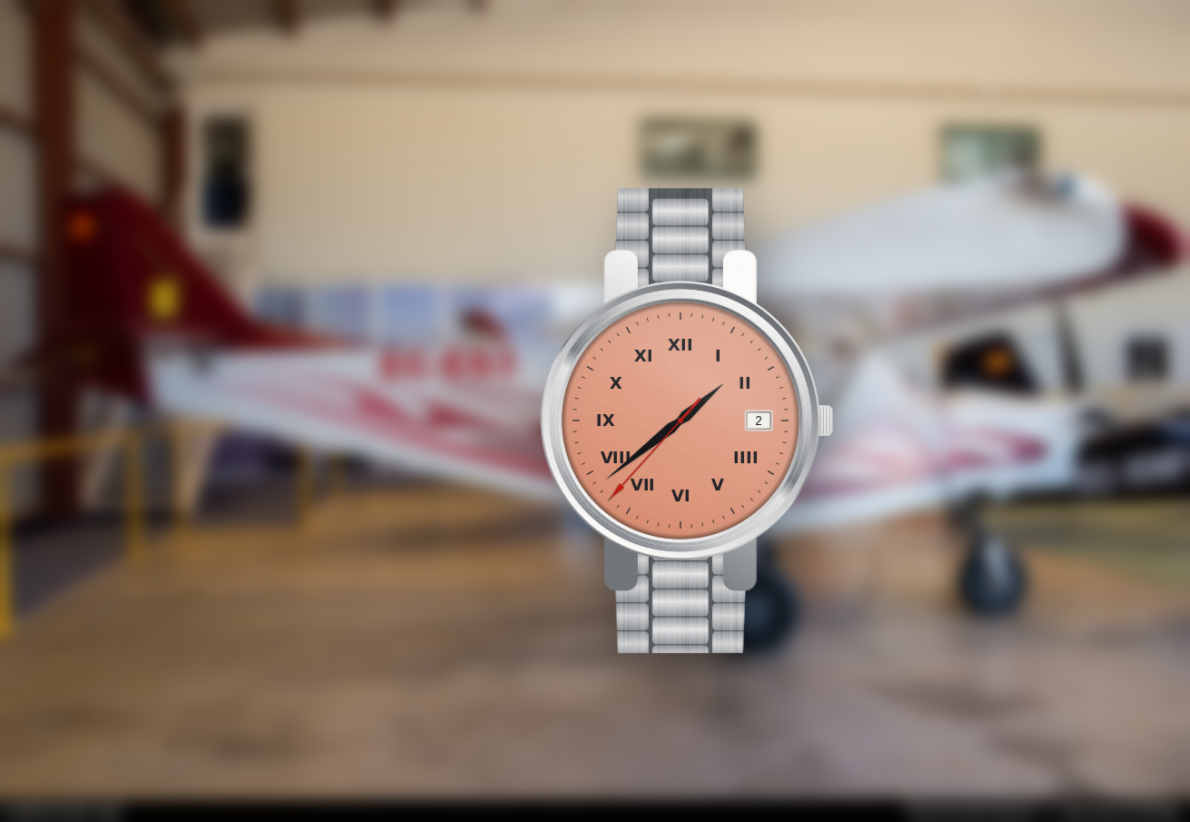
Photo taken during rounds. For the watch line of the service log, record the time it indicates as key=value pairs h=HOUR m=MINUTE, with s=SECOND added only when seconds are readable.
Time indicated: h=1 m=38 s=37
